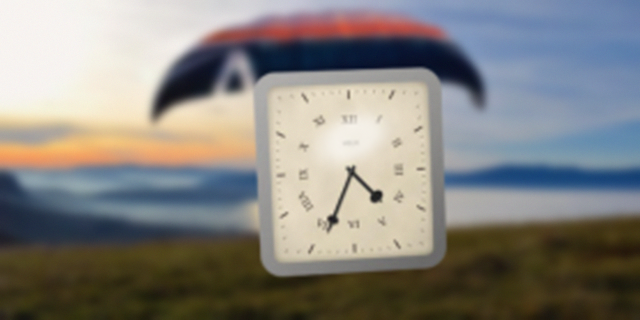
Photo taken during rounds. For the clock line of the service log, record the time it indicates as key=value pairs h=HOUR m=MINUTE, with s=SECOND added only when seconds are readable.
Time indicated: h=4 m=34
